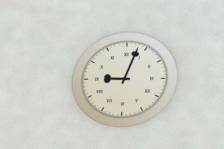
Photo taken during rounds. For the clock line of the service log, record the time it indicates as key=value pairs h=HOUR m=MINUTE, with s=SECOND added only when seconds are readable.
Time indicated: h=9 m=3
